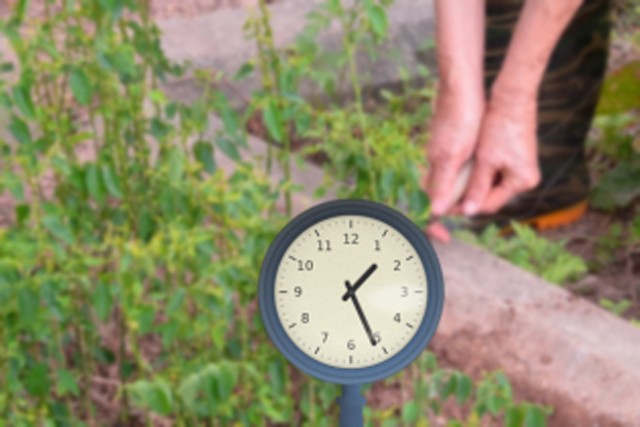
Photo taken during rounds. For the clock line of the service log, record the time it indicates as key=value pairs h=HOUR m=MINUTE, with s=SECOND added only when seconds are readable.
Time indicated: h=1 m=26
